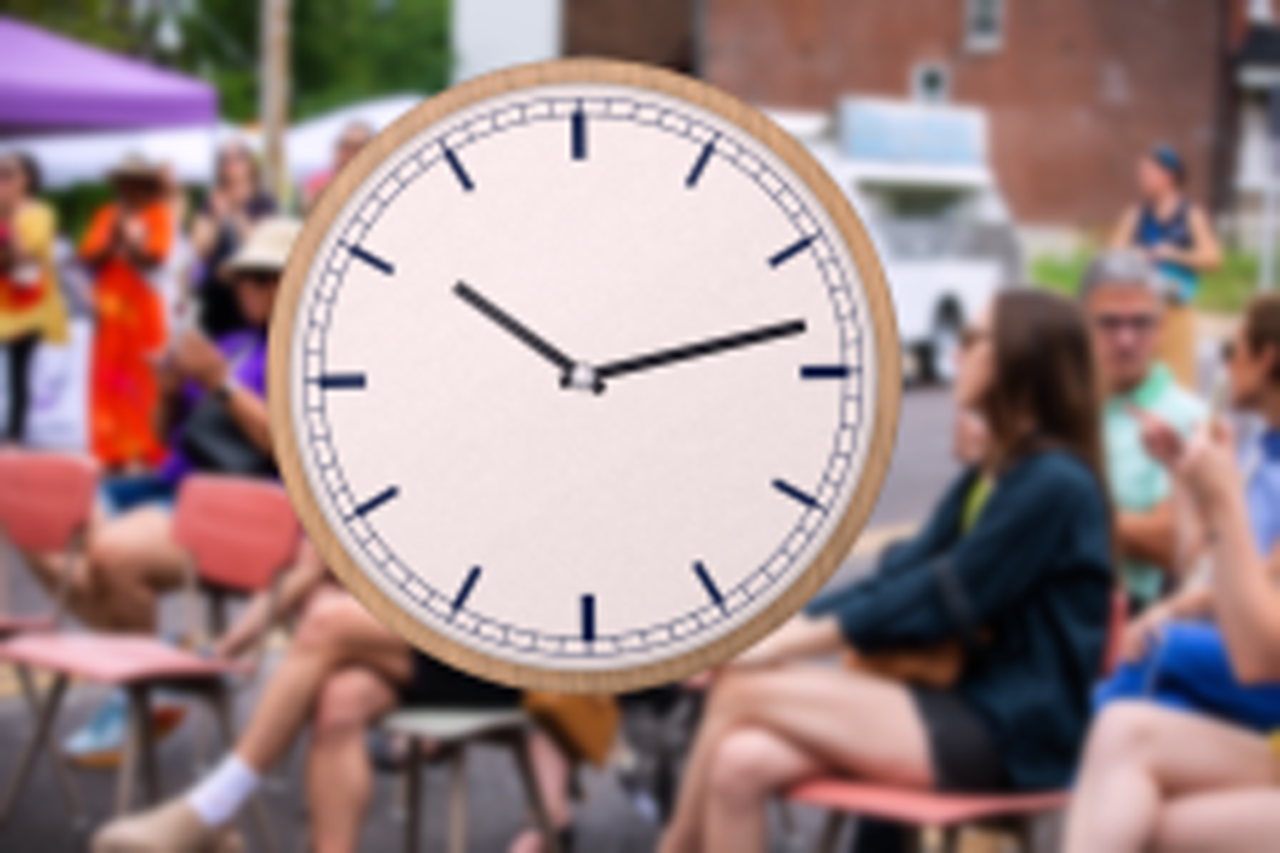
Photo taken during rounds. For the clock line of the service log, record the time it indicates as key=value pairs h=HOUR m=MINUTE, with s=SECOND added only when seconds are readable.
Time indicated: h=10 m=13
